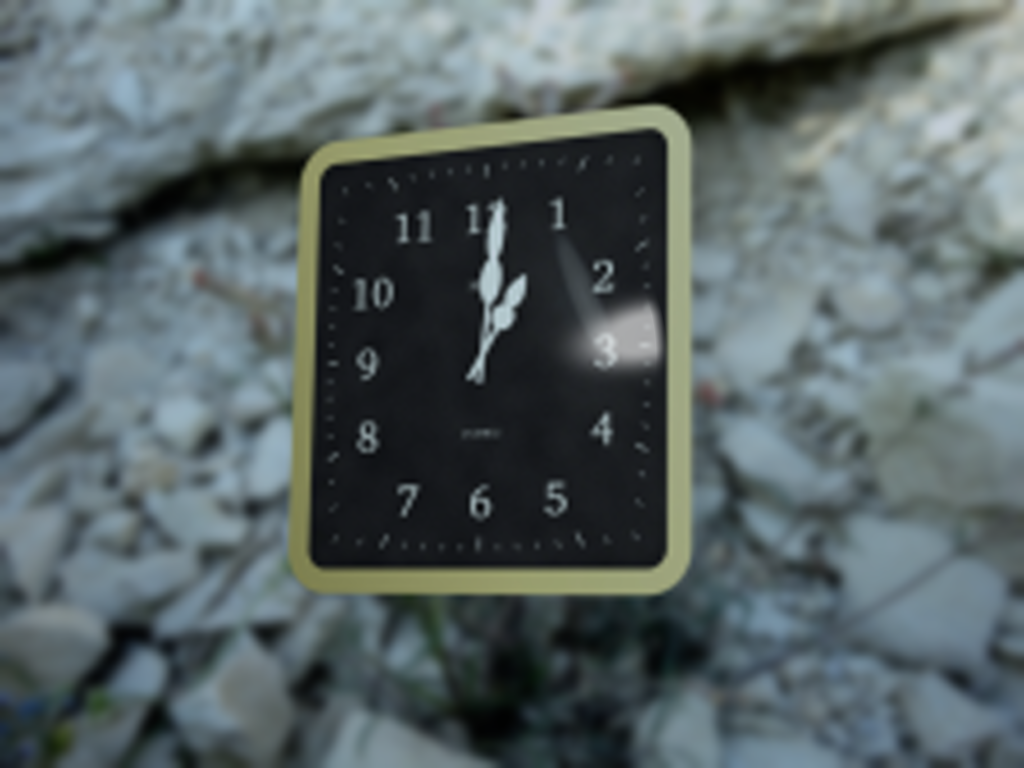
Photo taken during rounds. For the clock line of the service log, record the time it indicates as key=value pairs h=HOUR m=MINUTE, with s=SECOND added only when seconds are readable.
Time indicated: h=1 m=1
